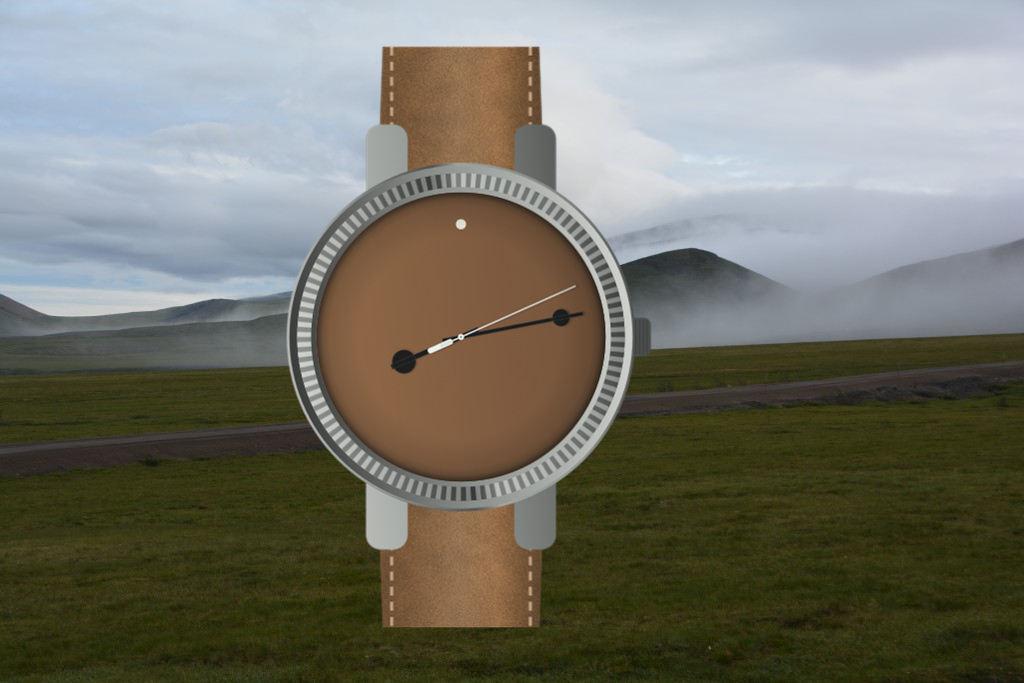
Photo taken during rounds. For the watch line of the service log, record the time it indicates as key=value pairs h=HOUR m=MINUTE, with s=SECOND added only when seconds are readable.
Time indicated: h=8 m=13 s=11
